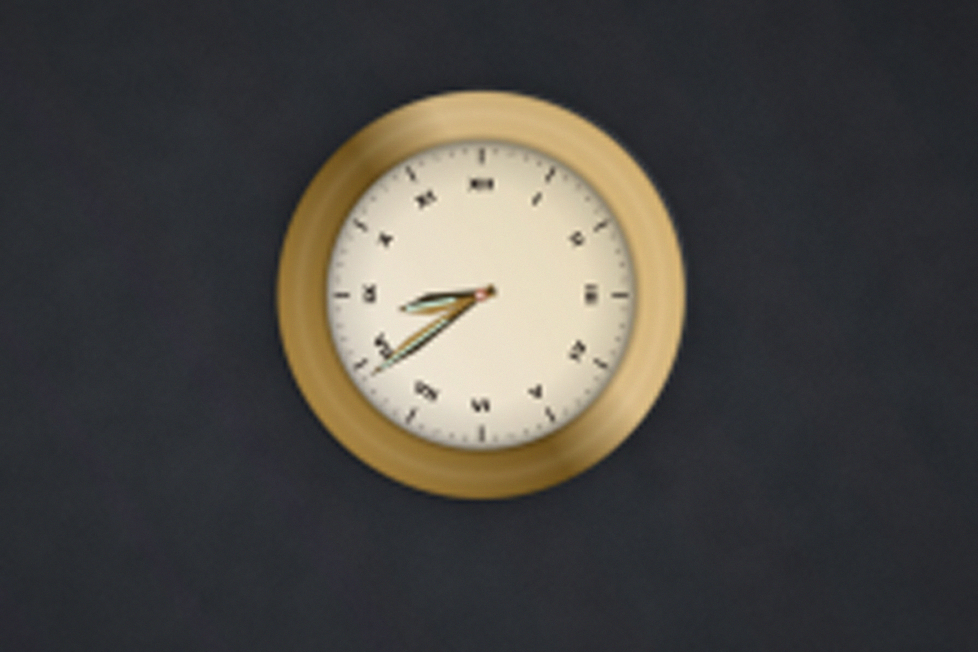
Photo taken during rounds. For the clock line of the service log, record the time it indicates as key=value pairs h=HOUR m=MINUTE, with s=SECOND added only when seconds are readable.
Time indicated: h=8 m=39
